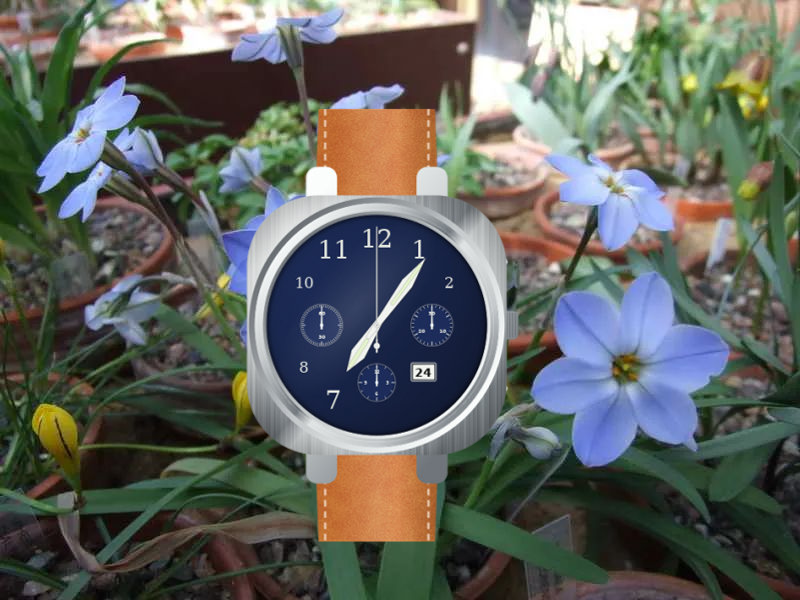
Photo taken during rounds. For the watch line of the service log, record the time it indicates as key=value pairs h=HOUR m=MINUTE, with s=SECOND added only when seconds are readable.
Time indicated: h=7 m=6
